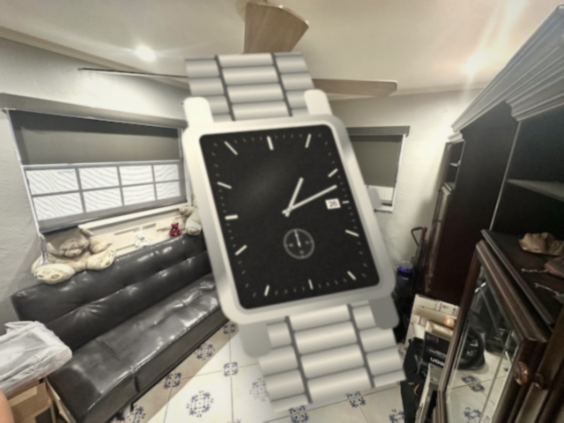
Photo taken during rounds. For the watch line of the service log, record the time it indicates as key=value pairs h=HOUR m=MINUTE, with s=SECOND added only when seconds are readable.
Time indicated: h=1 m=12
